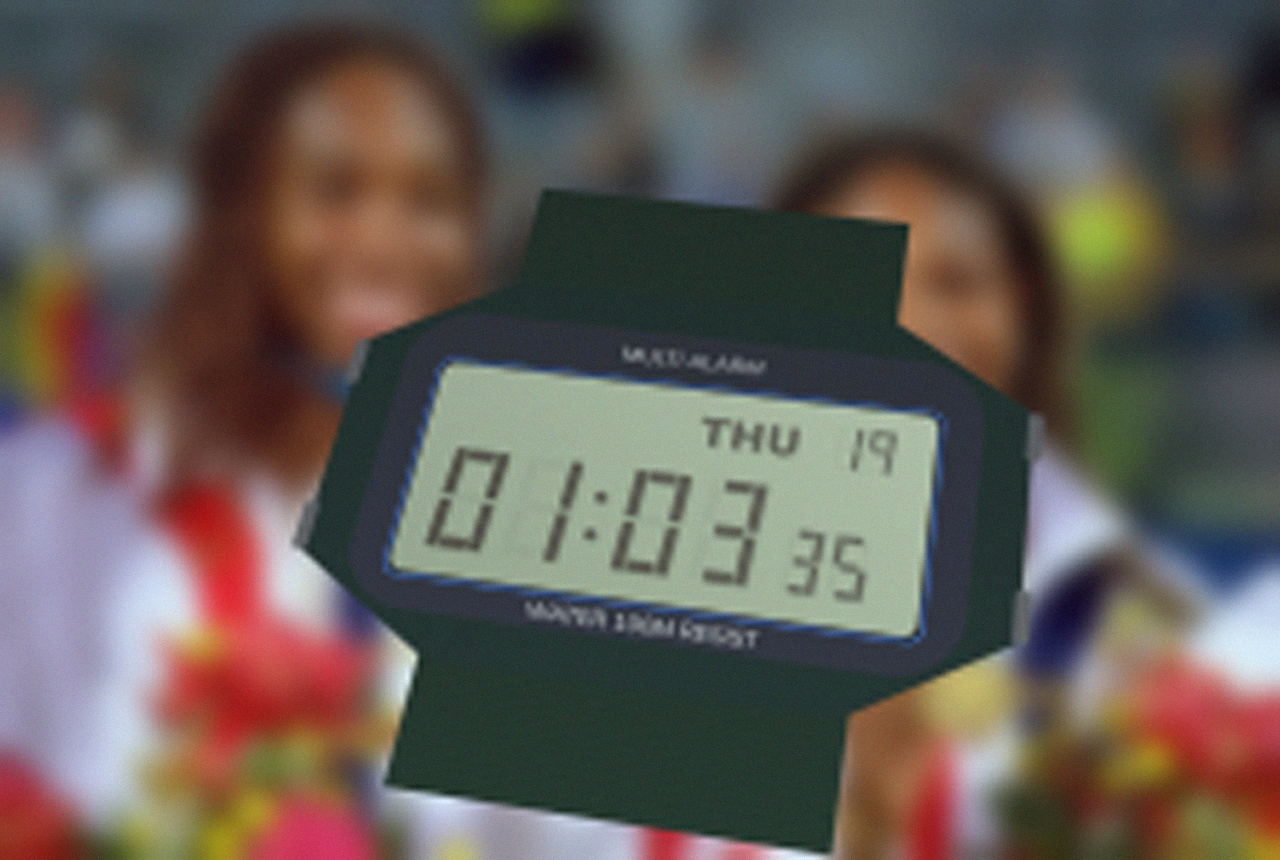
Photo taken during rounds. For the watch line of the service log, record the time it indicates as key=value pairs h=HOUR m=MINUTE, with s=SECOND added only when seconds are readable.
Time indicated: h=1 m=3 s=35
